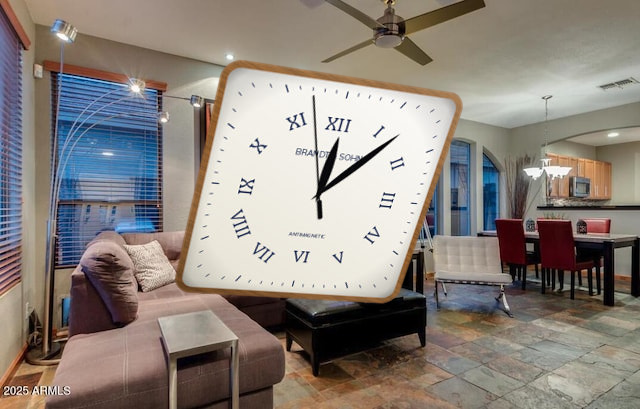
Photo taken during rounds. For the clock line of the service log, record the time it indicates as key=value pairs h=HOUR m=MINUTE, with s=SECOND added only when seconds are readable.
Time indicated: h=12 m=6 s=57
